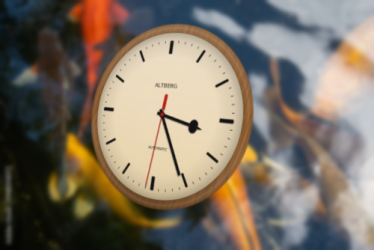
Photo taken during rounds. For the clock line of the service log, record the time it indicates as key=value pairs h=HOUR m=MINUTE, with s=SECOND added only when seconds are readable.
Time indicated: h=3 m=25 s=31
